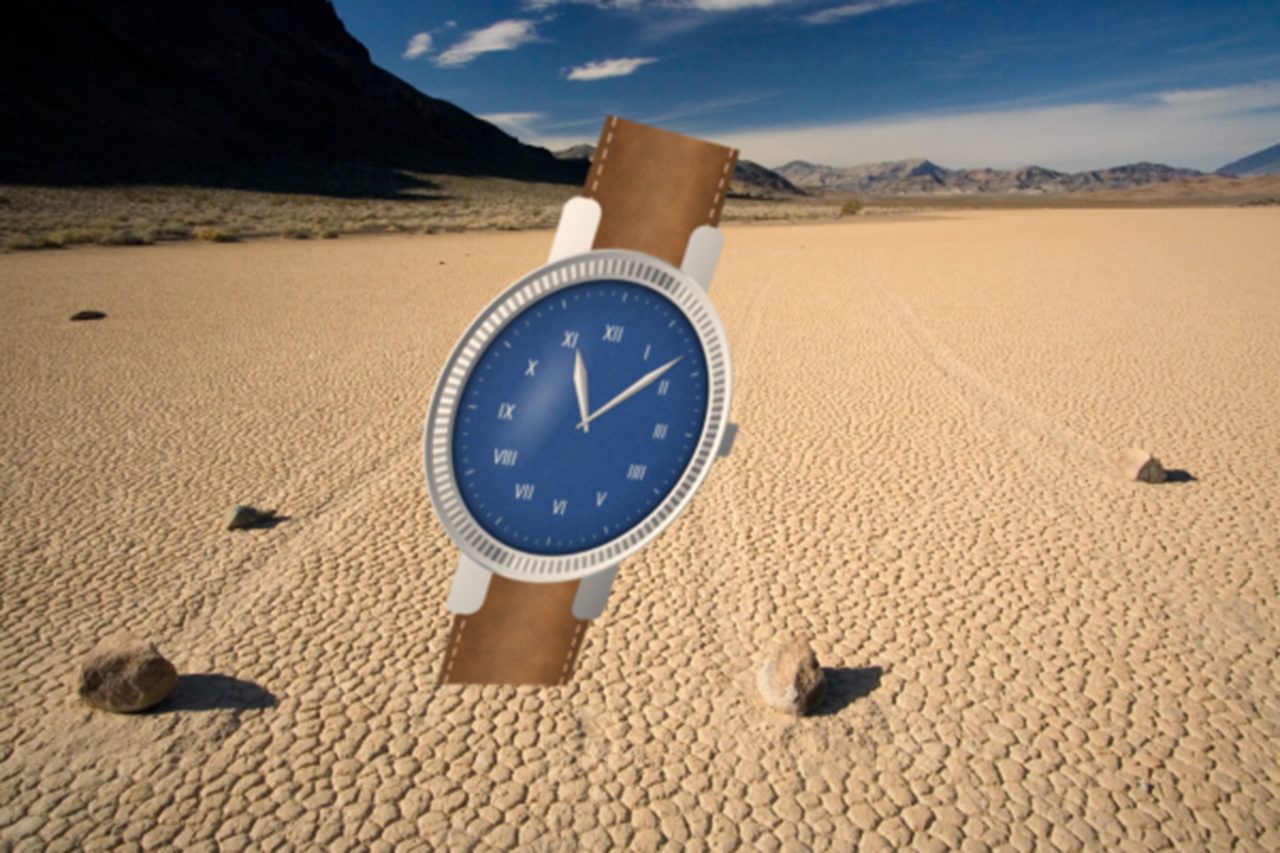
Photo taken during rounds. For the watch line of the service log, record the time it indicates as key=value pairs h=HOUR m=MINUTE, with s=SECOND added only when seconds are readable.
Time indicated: h=11 m=8
